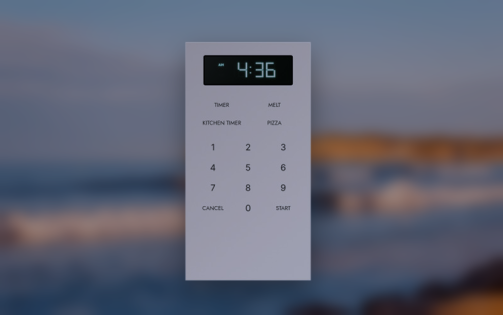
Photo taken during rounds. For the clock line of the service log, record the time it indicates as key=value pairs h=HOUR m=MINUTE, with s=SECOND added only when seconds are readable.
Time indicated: h=4 m=36
